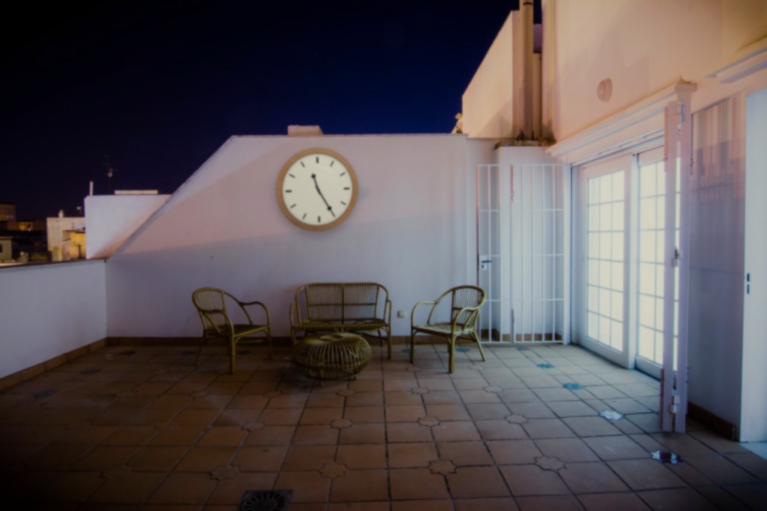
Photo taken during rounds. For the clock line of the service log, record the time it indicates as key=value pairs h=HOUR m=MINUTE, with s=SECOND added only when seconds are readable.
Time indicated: h=11 m=25
